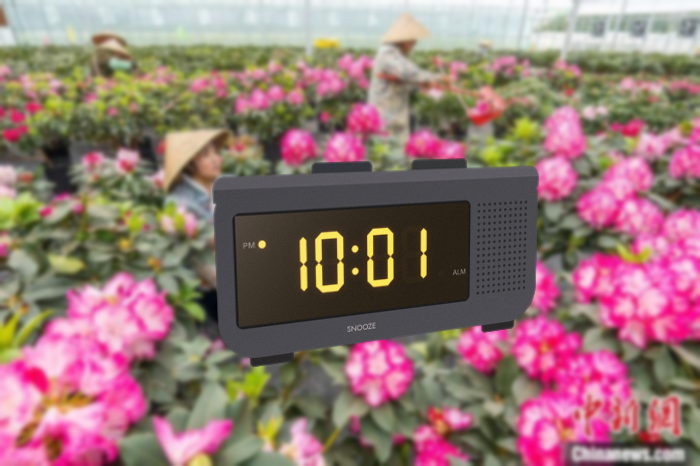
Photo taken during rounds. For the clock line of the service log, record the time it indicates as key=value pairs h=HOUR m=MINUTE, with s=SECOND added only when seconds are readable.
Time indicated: h=10 m=1
